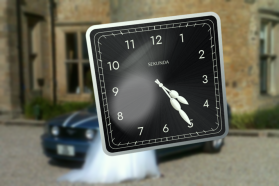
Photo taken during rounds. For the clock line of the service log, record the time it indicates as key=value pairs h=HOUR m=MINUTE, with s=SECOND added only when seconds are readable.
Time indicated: h=4 m=25
